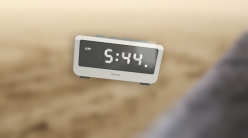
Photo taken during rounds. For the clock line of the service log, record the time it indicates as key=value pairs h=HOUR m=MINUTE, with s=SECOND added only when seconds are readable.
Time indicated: h=5 m=44
